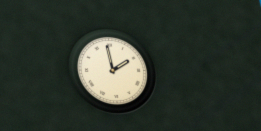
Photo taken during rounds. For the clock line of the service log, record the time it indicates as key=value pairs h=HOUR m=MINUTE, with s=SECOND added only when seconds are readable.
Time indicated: h=1 m=59
